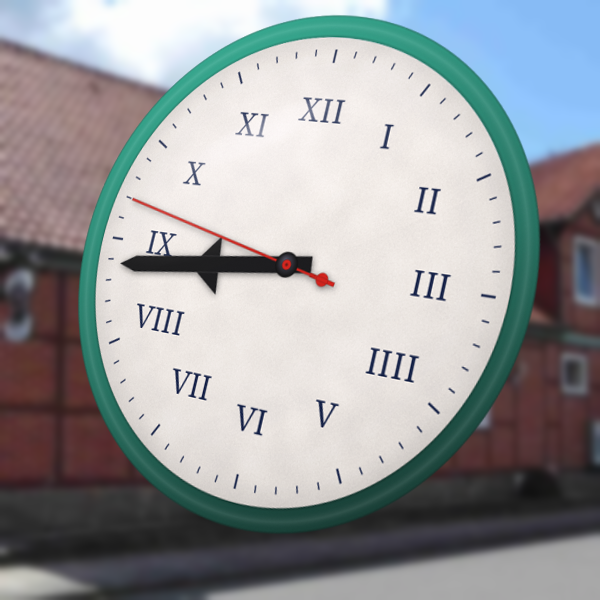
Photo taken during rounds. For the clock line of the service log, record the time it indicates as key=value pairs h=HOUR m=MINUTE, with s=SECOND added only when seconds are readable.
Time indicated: h=8 m=43 s=47
